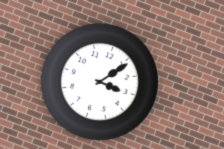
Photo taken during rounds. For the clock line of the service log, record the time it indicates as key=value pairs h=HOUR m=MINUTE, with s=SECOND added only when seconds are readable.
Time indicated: h=3 m=6
